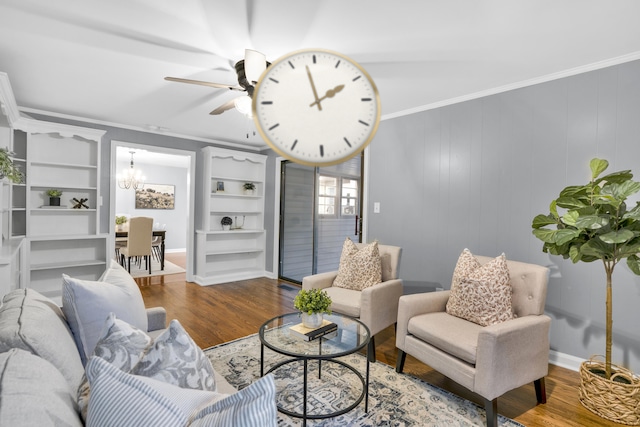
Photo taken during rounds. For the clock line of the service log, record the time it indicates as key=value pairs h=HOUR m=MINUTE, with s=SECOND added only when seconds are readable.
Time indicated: h=1 m=58
